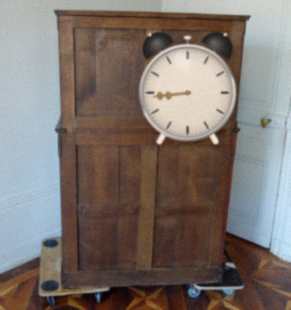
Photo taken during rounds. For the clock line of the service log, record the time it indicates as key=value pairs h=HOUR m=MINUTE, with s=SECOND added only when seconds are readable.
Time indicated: h=8 m=44
